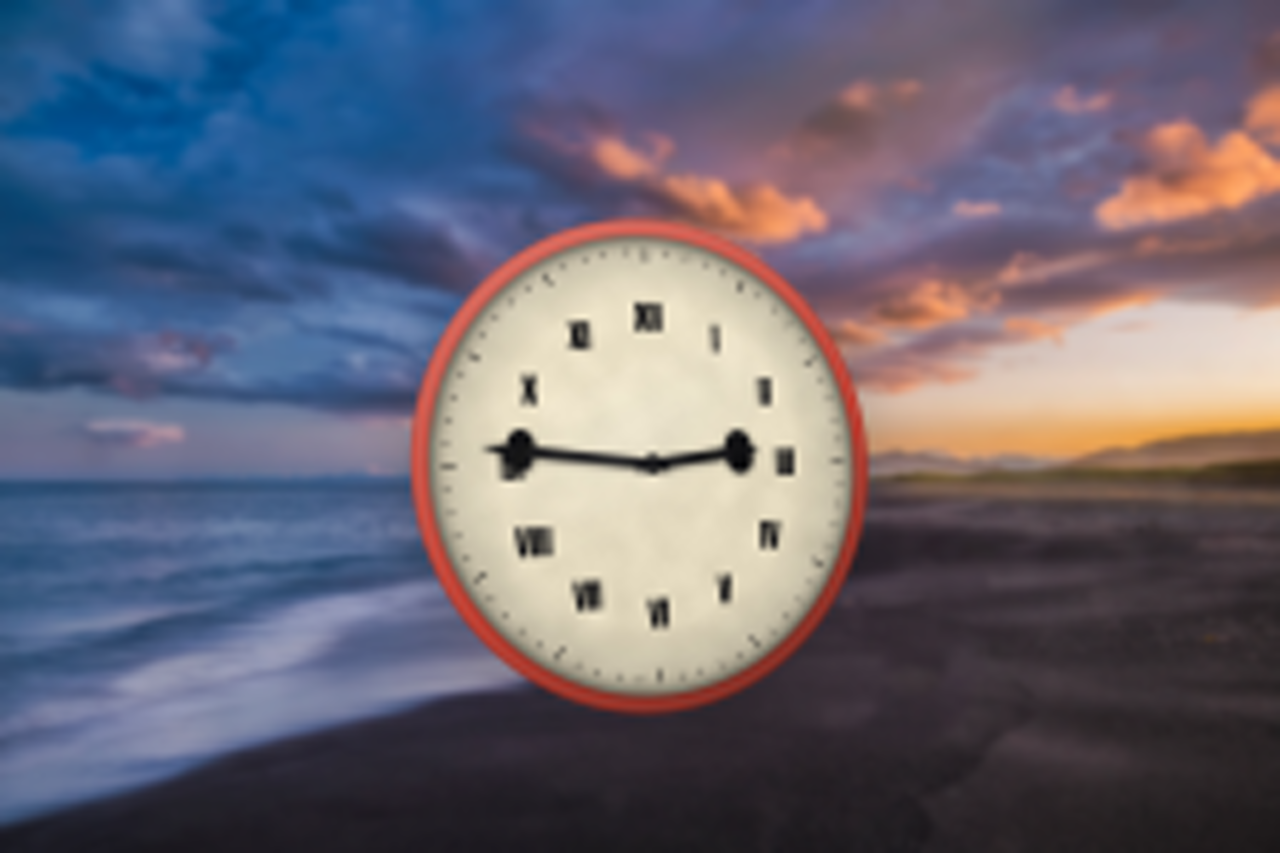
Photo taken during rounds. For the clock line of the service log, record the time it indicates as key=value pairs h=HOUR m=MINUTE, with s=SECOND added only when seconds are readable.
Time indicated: h=2 m=46
